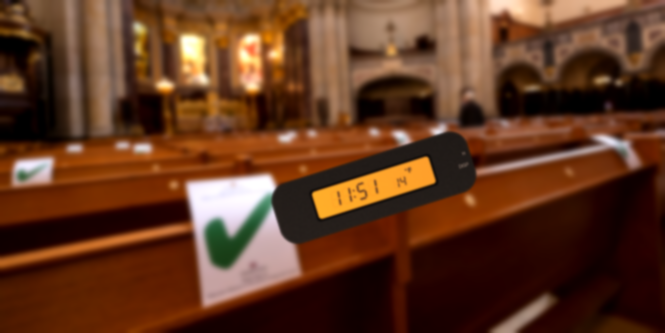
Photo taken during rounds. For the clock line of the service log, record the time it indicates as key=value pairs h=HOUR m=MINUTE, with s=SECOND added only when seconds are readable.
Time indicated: h=11 m=51
